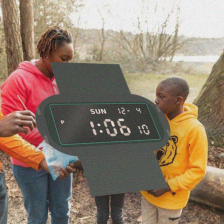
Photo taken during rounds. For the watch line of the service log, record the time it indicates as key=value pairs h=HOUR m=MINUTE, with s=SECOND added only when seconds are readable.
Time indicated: h=1 m=6 s=10
